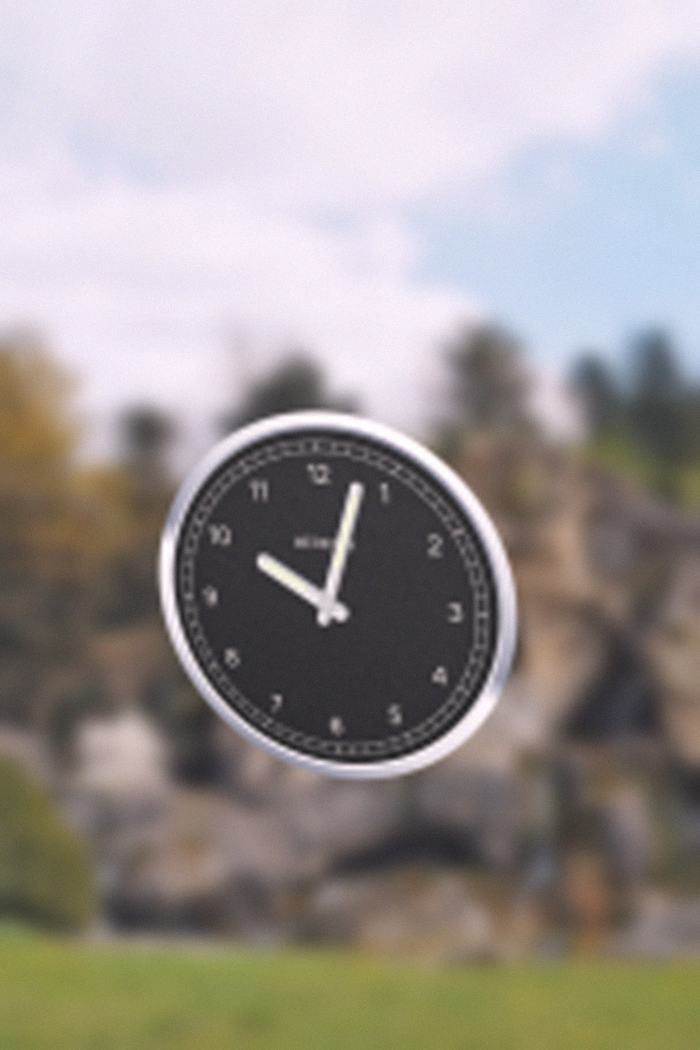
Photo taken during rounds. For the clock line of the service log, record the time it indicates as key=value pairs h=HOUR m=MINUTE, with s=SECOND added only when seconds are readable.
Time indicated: h=10 m=3
